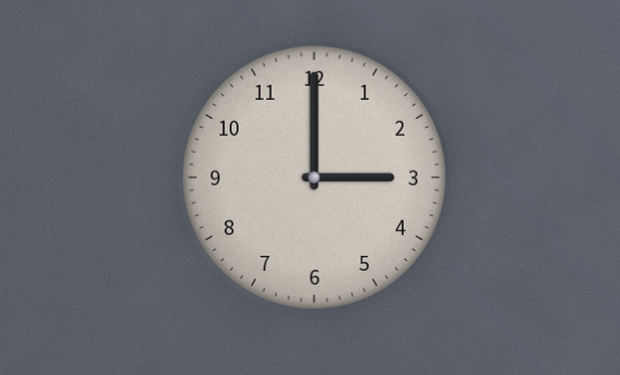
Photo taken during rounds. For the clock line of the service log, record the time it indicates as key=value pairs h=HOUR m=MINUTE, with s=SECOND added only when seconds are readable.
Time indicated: h=3 m=0
